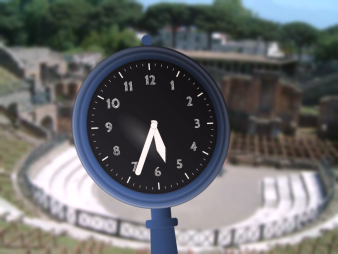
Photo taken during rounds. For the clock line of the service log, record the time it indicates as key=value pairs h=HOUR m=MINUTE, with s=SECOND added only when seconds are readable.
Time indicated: h=5 m=34
